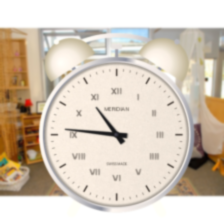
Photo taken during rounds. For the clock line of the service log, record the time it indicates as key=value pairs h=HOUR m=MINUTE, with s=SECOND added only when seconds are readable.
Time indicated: h=10 m=46
